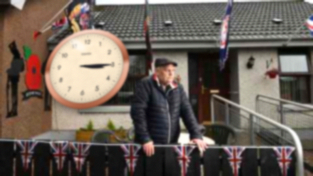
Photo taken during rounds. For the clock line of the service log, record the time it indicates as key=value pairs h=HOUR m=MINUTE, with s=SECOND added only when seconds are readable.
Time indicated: h=3 m=15
